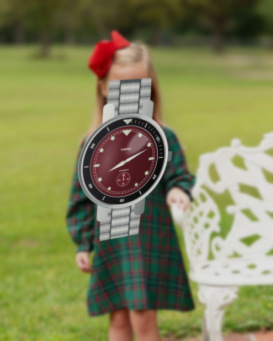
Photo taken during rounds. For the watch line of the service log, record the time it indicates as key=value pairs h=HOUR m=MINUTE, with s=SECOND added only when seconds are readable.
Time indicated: h=8 m=11
